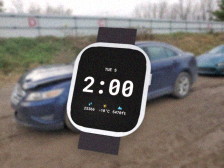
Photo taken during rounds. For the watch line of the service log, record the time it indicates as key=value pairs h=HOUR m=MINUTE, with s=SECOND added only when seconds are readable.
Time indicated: h=2 m=0
